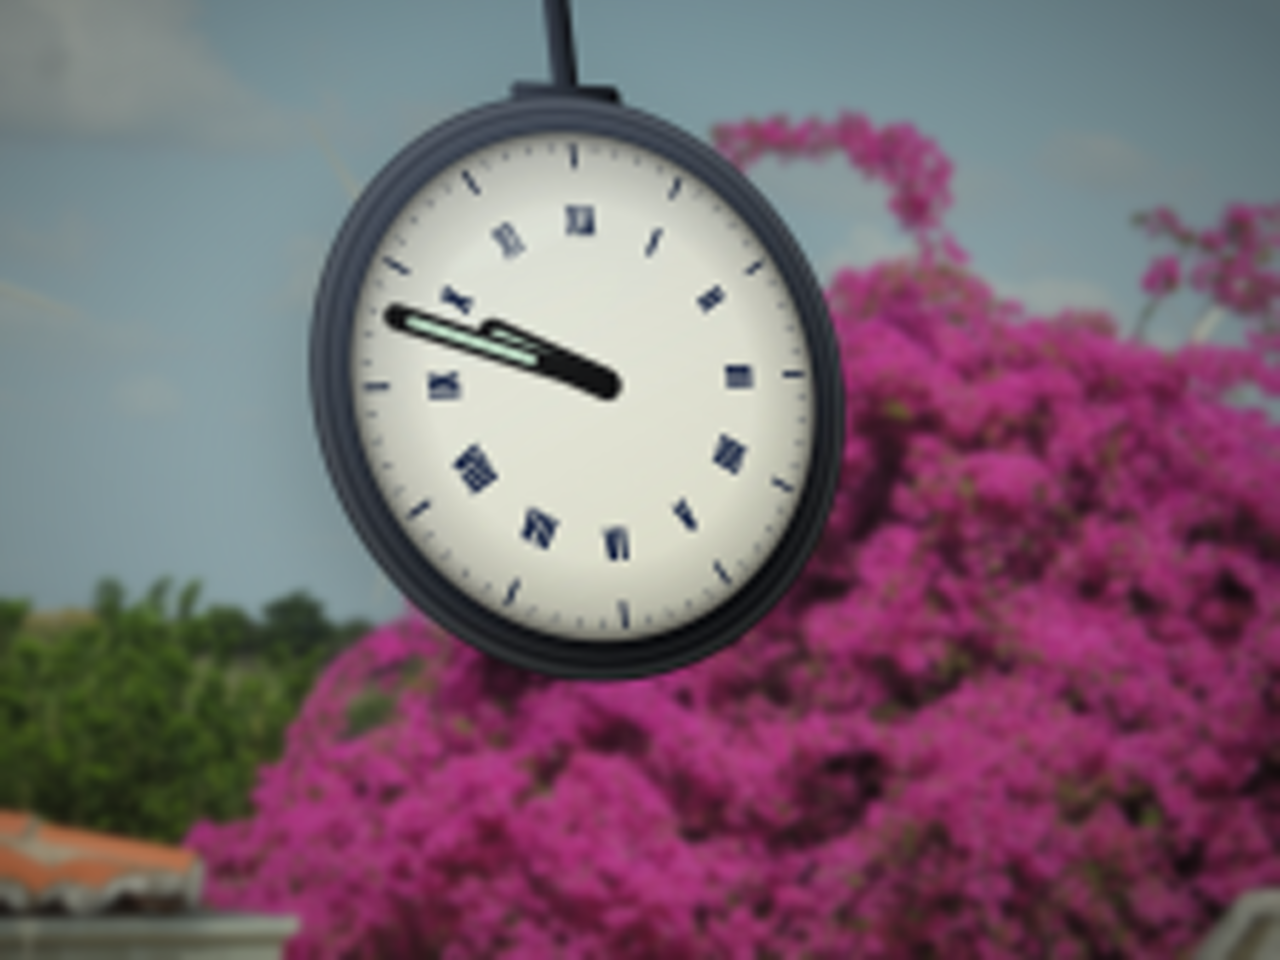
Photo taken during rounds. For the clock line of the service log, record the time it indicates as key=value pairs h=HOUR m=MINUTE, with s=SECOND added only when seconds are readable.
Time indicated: h=9 m=48
